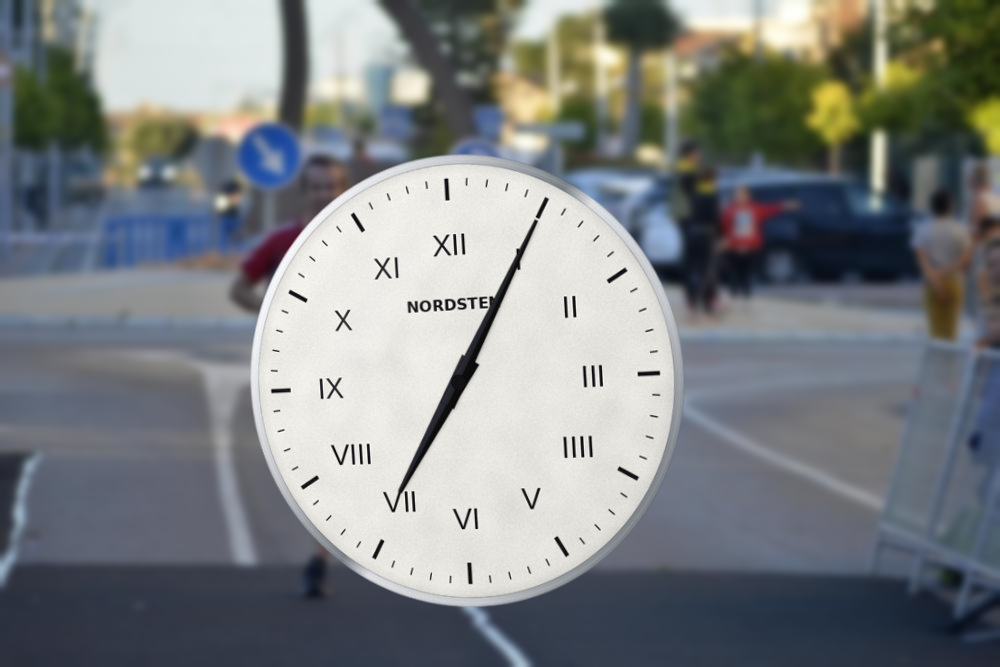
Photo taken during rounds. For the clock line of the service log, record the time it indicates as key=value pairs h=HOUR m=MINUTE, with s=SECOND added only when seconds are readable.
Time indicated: h=7 m=5
